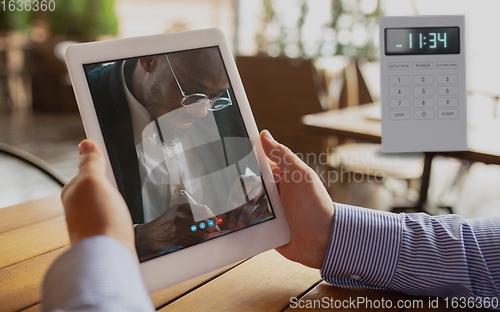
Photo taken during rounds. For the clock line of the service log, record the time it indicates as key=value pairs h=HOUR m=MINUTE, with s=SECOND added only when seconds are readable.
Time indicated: h=11 m=34
